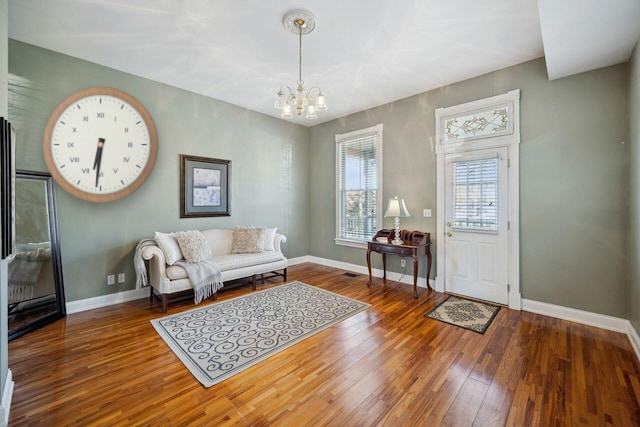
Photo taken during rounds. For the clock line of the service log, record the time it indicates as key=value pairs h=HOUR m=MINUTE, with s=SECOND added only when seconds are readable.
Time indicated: h=6 m=31
